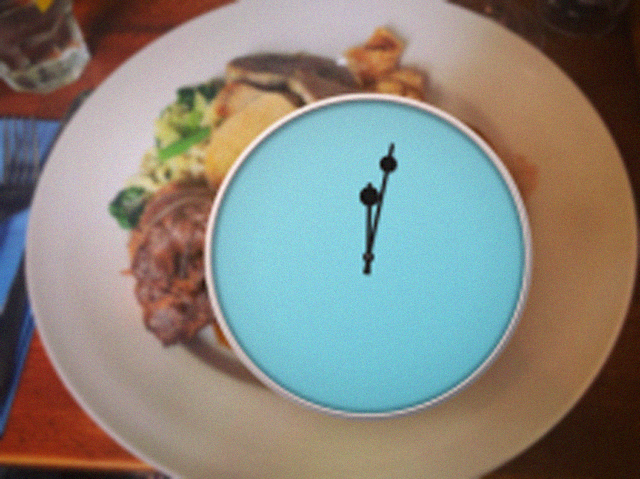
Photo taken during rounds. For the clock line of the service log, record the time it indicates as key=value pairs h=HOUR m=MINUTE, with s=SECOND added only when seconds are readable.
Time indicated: h=12 m=2
